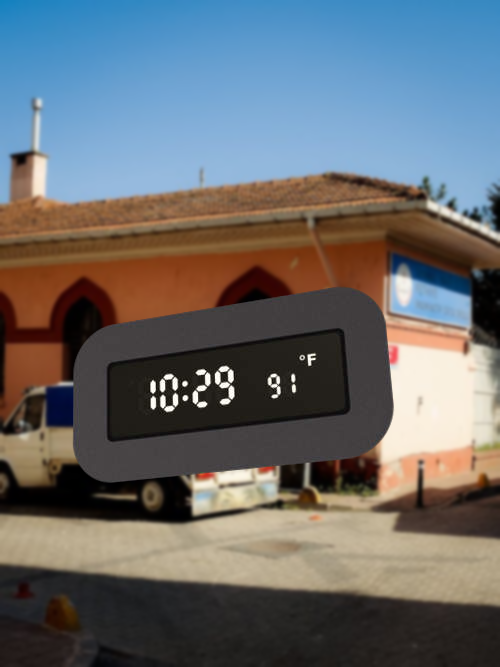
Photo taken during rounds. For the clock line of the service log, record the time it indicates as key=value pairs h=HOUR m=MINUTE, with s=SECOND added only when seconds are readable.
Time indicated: h=10 m=29
